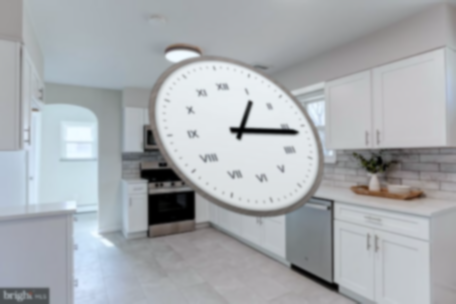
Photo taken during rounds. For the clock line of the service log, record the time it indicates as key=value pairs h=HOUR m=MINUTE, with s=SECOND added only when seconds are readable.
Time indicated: h=1 m=16
